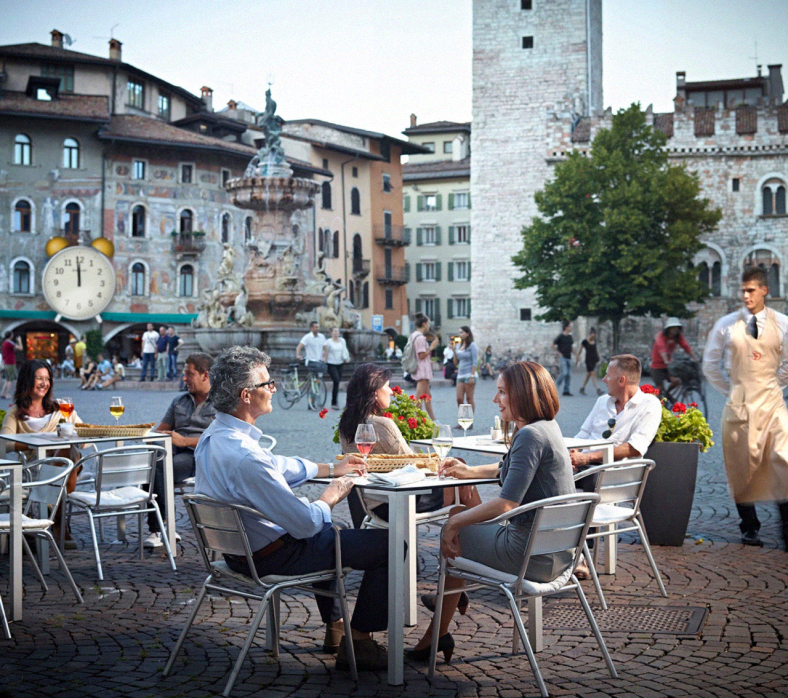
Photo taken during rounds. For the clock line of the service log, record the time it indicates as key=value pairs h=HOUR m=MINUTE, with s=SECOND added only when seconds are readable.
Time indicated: h=11 m=59
